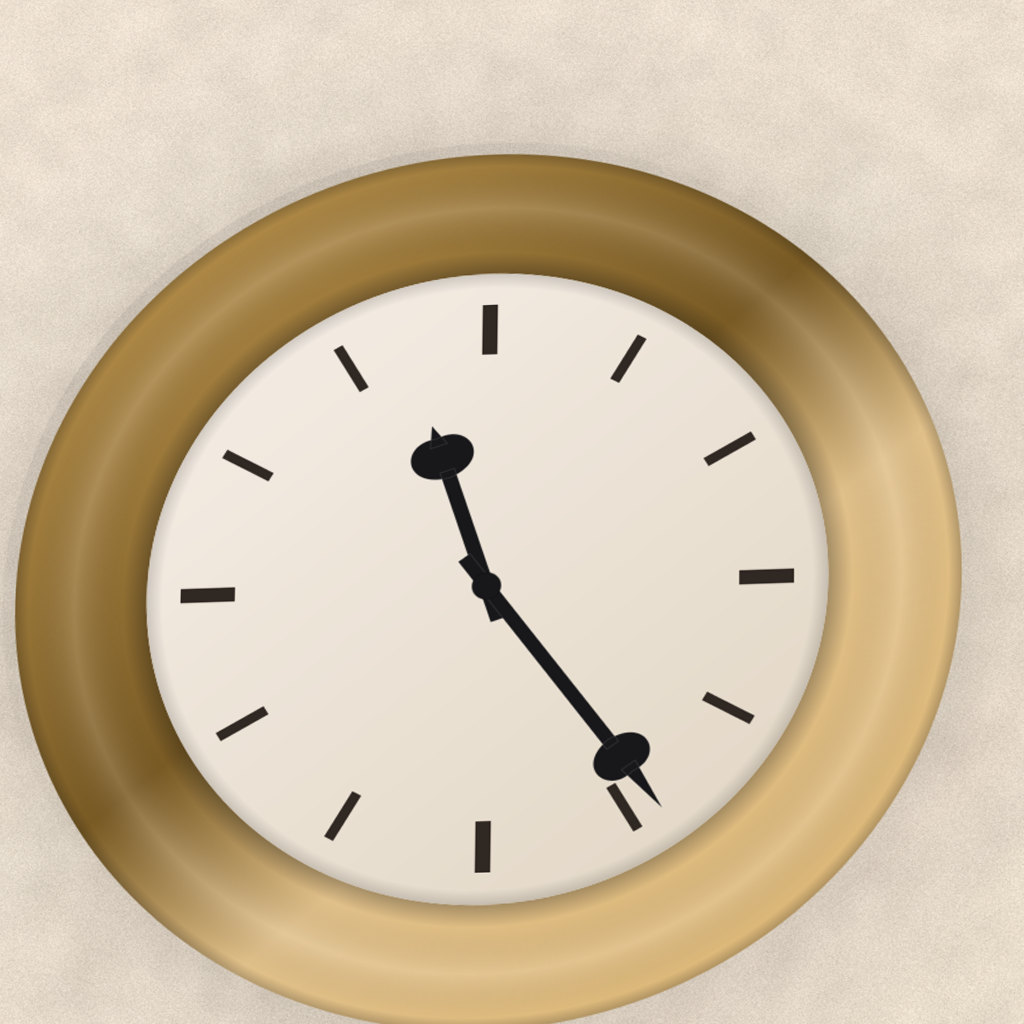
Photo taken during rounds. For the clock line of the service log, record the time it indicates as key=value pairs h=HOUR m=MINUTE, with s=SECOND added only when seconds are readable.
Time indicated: h=11 m=24
